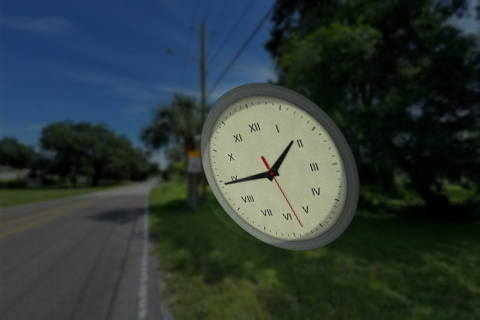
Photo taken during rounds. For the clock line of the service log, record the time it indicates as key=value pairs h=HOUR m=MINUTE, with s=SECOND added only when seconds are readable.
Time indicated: h=1 m=44 s=28
